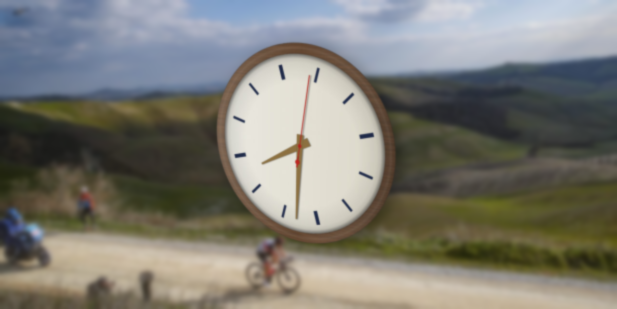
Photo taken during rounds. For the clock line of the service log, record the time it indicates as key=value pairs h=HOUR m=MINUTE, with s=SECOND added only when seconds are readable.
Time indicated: h=8 m=33 s=4
